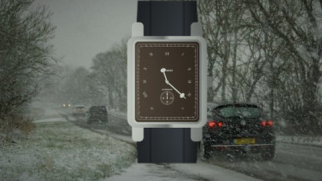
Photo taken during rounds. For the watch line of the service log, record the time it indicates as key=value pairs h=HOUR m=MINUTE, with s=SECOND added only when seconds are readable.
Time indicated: h=11 m=22
